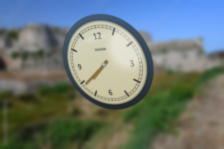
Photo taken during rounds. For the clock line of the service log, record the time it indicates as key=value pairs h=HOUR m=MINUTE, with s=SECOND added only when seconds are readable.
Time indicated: h=7 m=39
